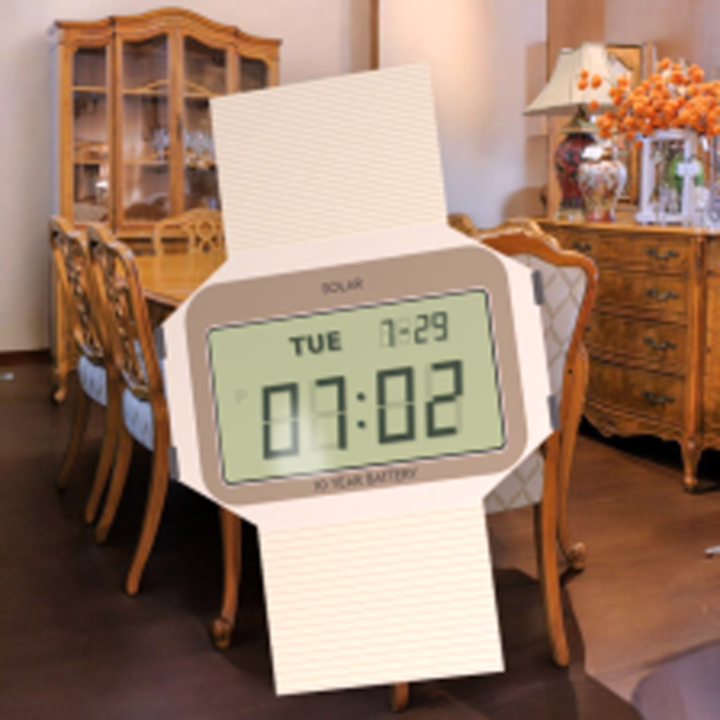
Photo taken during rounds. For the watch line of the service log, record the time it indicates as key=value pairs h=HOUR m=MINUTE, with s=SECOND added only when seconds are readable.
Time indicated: h=7 m=2
